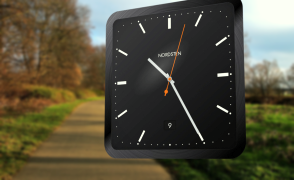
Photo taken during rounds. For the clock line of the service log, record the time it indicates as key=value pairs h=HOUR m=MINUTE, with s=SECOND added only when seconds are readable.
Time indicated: h=10 m=25 s=3
